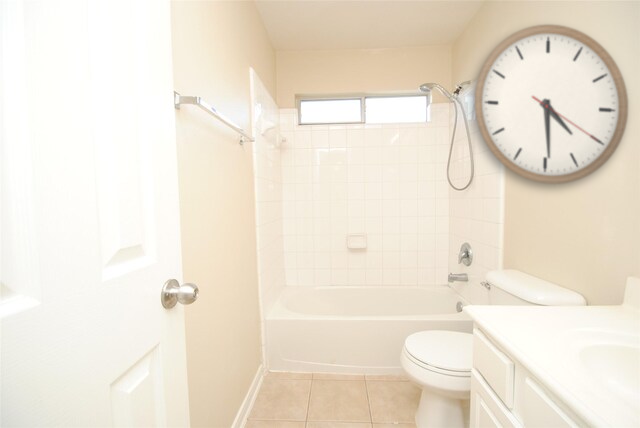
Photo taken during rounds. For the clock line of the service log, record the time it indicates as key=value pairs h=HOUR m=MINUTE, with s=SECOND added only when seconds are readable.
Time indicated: h=4 m=29 s=20
